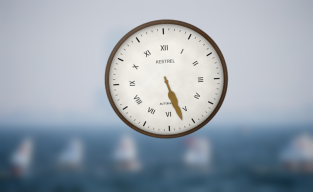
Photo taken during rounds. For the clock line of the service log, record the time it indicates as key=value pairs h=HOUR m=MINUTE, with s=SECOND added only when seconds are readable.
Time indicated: h=5 m=27
